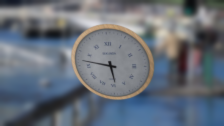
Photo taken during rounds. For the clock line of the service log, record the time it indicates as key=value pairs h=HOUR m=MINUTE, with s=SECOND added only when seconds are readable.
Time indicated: h=5 m=47
